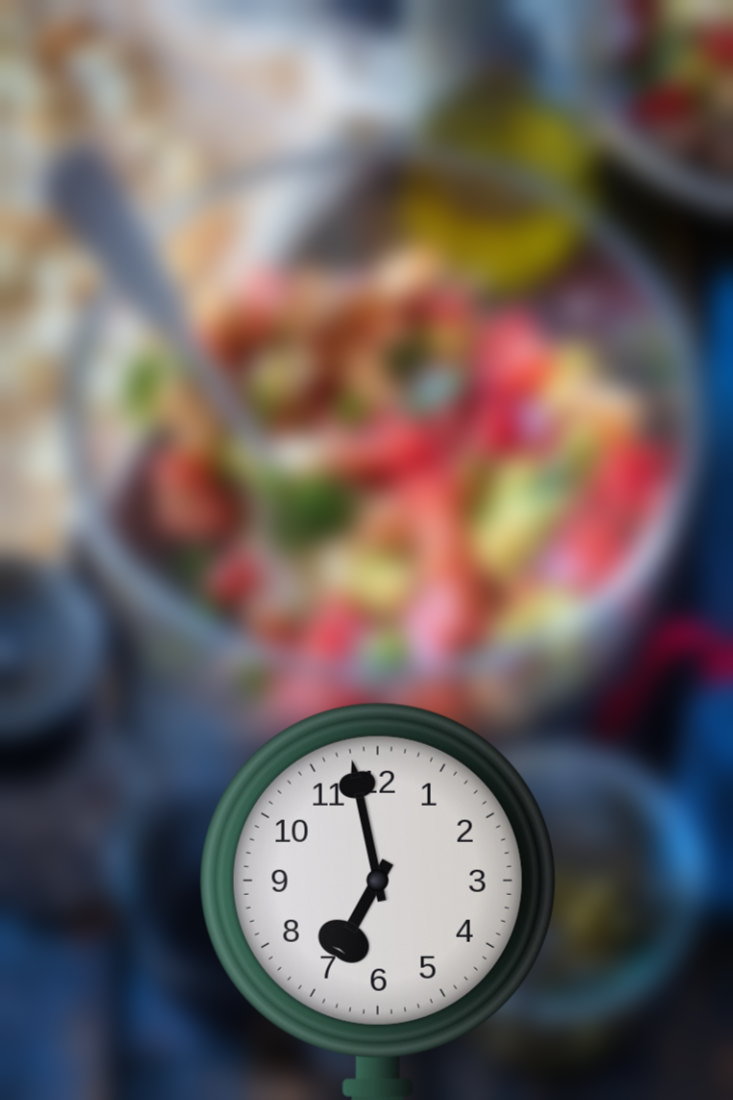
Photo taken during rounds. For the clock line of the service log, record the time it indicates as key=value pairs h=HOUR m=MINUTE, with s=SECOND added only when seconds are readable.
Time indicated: h=6 m=58
